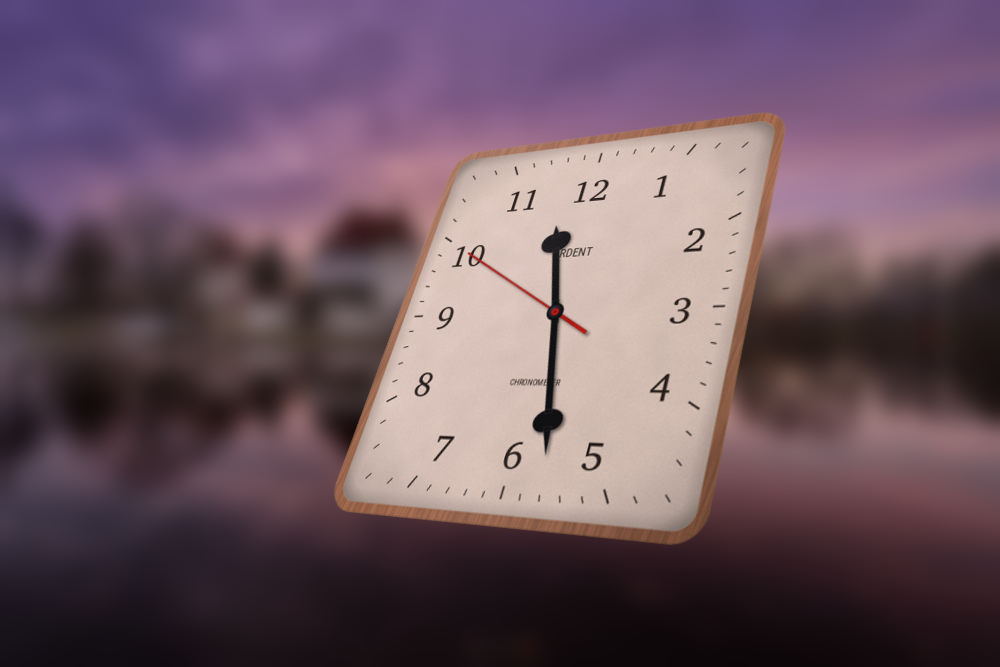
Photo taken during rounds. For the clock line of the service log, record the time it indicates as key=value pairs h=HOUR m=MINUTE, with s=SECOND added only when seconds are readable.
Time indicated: h=11 m=27 s=50
